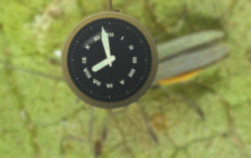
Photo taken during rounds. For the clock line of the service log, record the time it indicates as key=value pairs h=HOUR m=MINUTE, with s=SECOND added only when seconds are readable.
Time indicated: h=7 m=58
